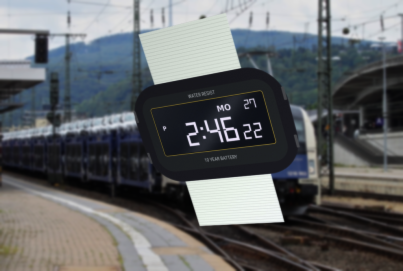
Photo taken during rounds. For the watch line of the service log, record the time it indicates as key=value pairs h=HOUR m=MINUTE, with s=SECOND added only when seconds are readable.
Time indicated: h=2 m=46 s=22
